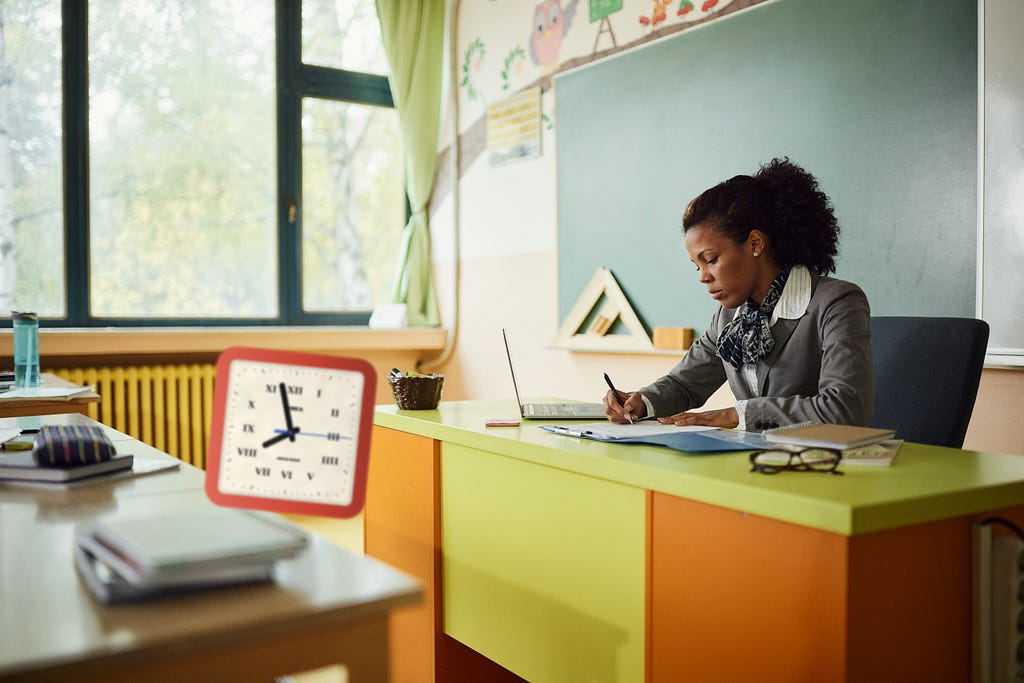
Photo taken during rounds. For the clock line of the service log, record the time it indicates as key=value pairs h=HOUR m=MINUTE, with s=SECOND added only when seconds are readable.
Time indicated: h=7 m=57 s=15
